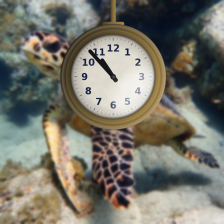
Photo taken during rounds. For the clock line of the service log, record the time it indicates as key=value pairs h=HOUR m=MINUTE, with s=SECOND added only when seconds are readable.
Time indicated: h=10 m=53
